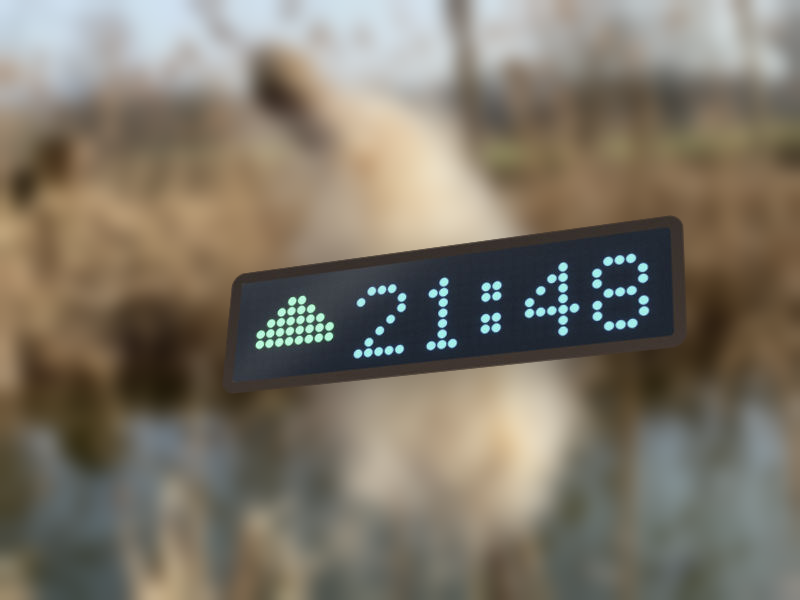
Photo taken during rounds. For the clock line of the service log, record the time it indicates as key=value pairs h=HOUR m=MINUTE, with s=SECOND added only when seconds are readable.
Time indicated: h=21 m=48
